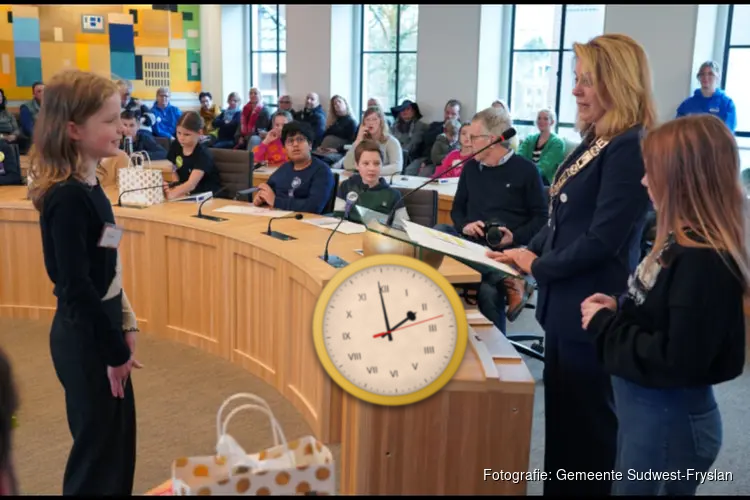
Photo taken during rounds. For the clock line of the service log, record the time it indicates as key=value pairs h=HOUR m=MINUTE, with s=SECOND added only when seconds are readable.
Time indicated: h=1 m=59 s=13
